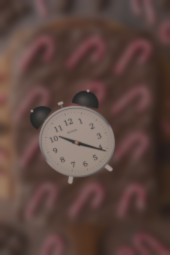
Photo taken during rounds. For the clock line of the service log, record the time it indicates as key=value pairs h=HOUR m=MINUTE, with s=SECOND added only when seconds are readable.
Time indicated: h=10 m=21
